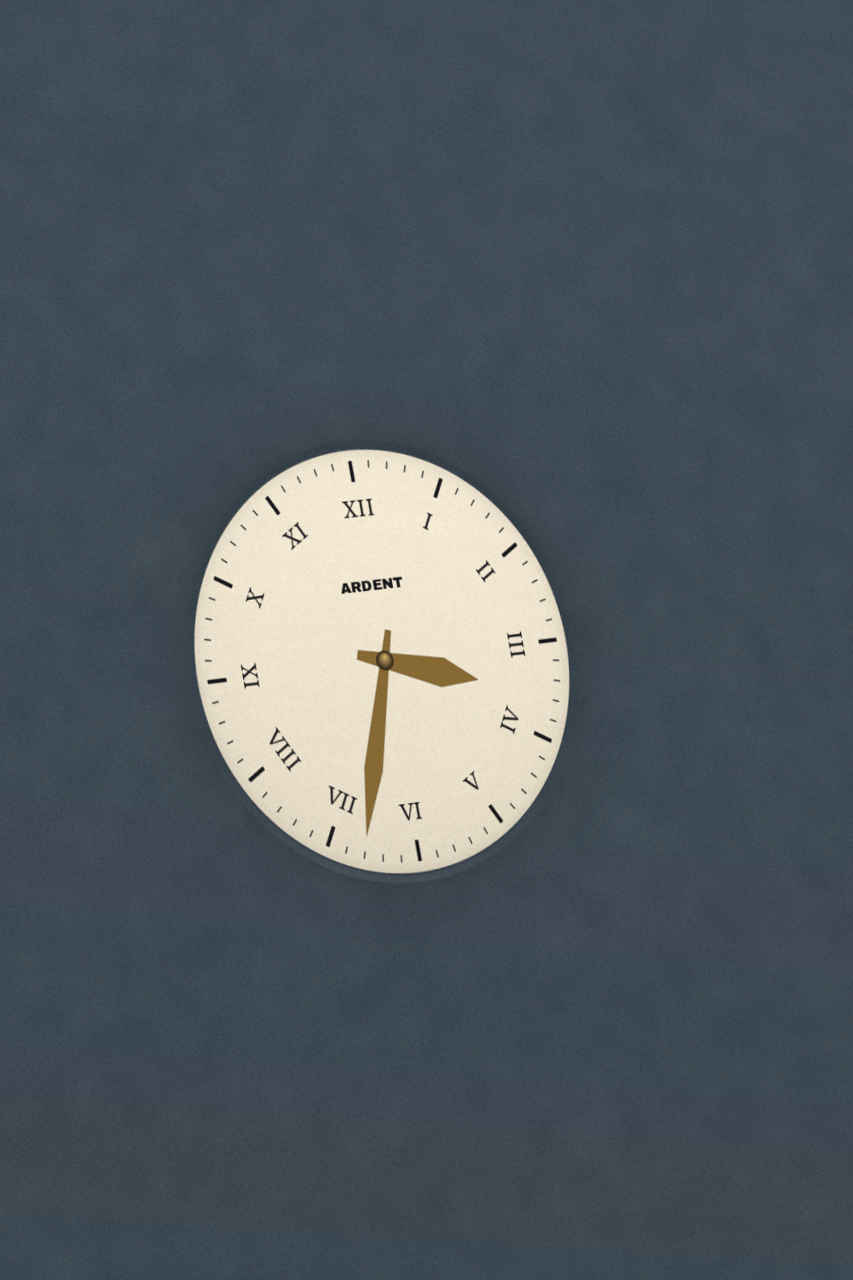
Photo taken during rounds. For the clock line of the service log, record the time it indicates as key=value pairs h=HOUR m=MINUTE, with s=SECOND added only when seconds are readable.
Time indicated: h=3 m=33
